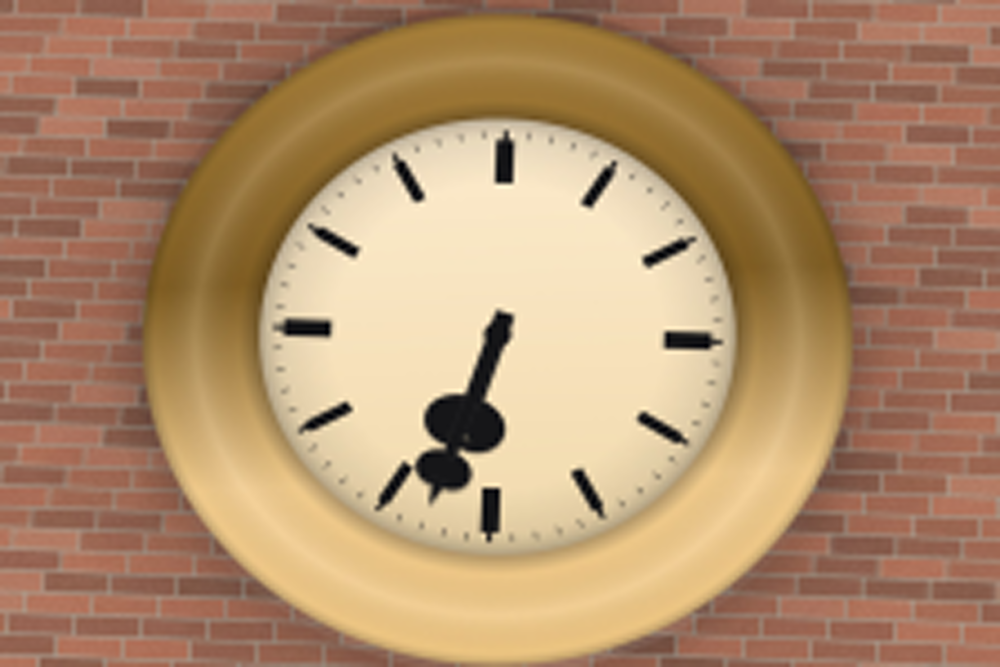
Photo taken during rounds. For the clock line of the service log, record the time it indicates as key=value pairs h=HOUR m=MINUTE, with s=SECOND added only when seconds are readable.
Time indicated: h=6 m=33
